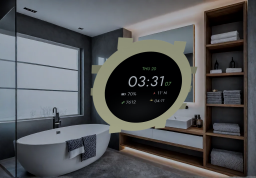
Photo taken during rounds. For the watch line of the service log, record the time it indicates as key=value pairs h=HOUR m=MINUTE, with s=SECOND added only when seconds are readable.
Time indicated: h=3 m=31
